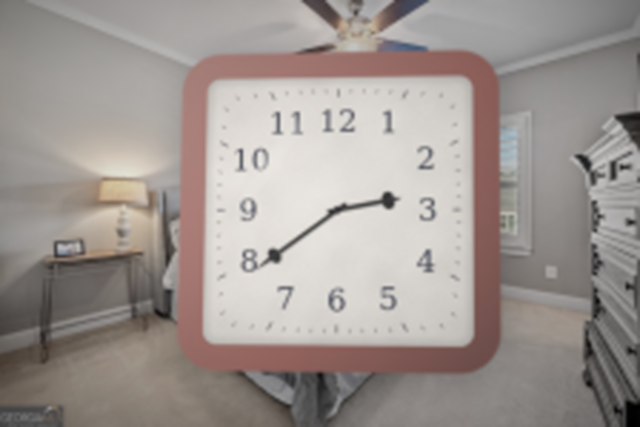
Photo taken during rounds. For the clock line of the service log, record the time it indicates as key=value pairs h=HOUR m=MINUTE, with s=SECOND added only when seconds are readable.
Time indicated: h=2 m=39
